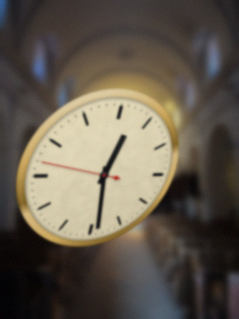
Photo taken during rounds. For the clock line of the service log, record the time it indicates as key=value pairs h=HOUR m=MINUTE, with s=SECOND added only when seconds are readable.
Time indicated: h=12 m=28 s=47
